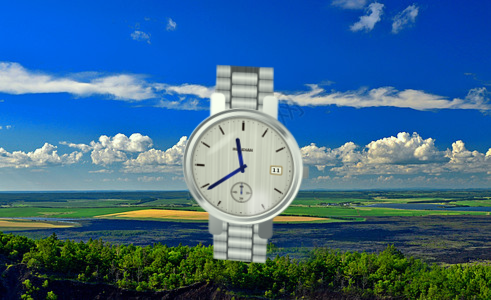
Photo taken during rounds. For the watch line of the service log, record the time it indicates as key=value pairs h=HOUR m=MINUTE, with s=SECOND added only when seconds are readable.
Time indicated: h=11 m=39
